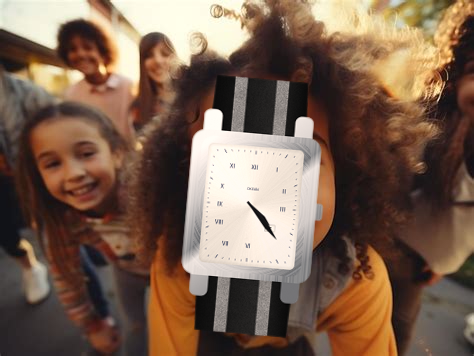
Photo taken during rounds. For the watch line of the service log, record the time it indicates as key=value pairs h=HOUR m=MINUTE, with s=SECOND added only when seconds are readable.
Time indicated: h=4 m=23
